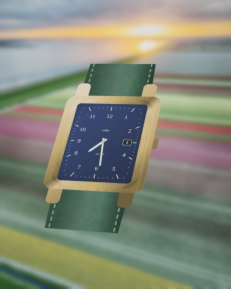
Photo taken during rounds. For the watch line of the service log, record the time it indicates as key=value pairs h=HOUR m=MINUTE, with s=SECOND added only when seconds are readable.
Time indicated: h=7 m=29
